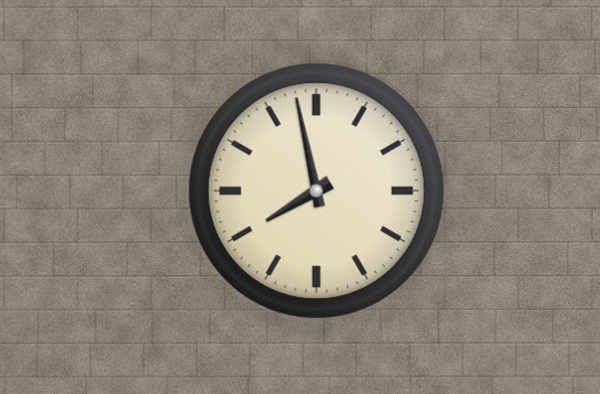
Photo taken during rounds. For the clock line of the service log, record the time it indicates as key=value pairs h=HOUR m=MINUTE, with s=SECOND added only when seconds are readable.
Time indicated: h=7 m=58
